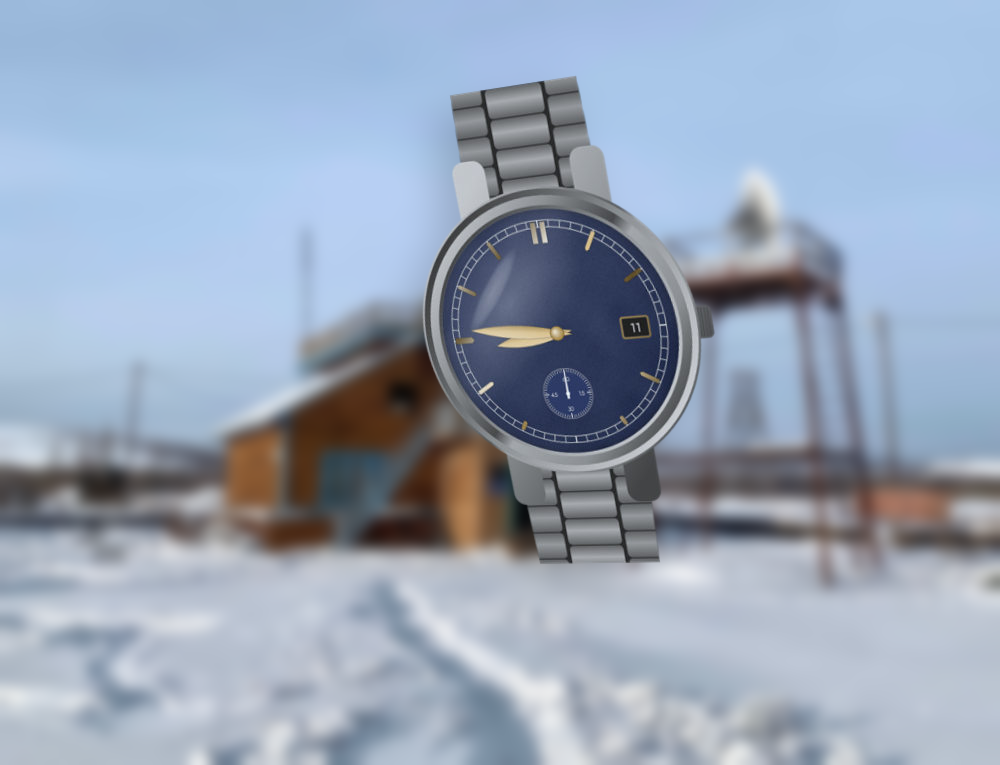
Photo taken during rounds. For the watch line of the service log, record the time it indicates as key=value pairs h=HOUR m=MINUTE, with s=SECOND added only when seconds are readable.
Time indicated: h=8 m=46
